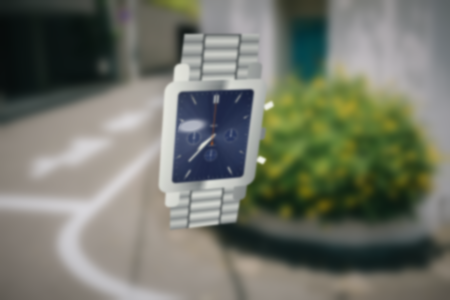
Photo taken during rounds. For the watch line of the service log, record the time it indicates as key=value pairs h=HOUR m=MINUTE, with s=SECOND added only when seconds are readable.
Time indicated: h=7 m=37
